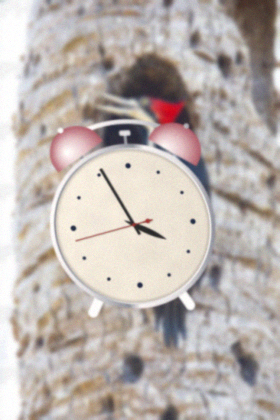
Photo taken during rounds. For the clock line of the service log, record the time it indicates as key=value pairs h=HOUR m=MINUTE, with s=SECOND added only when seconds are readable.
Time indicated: h=3 m=55 s=43
